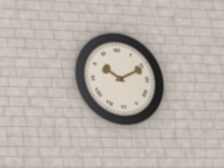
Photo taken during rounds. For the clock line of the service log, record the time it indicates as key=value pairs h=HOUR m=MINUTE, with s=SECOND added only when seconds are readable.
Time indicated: h=10 m=11
